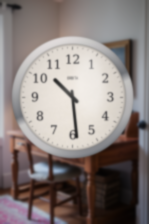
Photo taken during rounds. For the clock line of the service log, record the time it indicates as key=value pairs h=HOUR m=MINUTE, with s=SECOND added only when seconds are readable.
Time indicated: h=10 m=29
